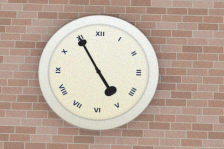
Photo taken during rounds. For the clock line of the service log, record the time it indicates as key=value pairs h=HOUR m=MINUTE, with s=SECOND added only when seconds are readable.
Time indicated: h=4 m=55
